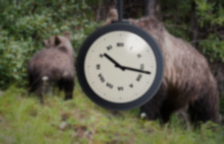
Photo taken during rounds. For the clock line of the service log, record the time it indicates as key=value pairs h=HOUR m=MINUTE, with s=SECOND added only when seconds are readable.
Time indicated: h=10 m=17
